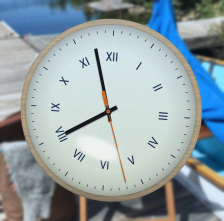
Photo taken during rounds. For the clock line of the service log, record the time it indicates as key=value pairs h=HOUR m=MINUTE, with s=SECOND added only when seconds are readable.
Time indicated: h=7 m=57 s=27
